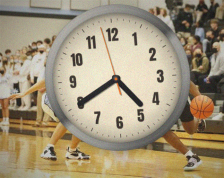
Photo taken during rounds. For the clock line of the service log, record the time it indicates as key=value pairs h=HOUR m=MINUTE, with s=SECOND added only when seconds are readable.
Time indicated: h=4 m=39 s=58
